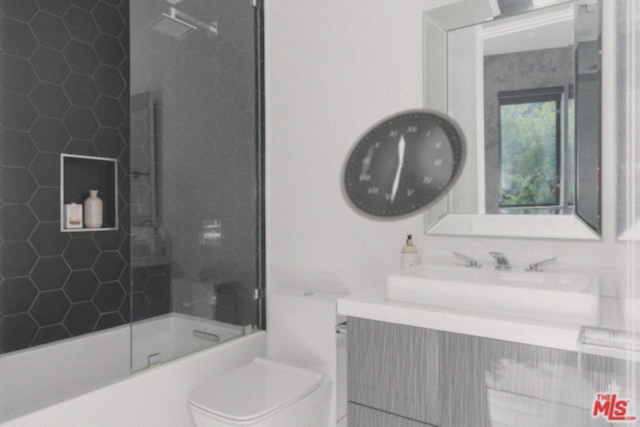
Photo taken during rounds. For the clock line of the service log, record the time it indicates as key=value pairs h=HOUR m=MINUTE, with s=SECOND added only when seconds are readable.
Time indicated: h=11 m=29
